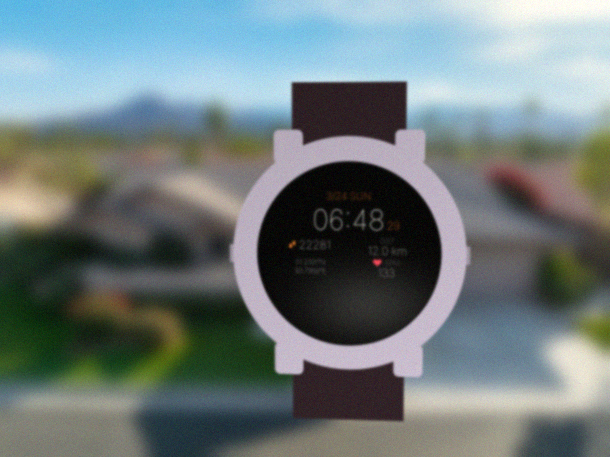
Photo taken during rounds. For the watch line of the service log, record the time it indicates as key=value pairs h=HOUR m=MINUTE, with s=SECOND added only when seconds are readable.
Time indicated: h=6 m=48 s=29
